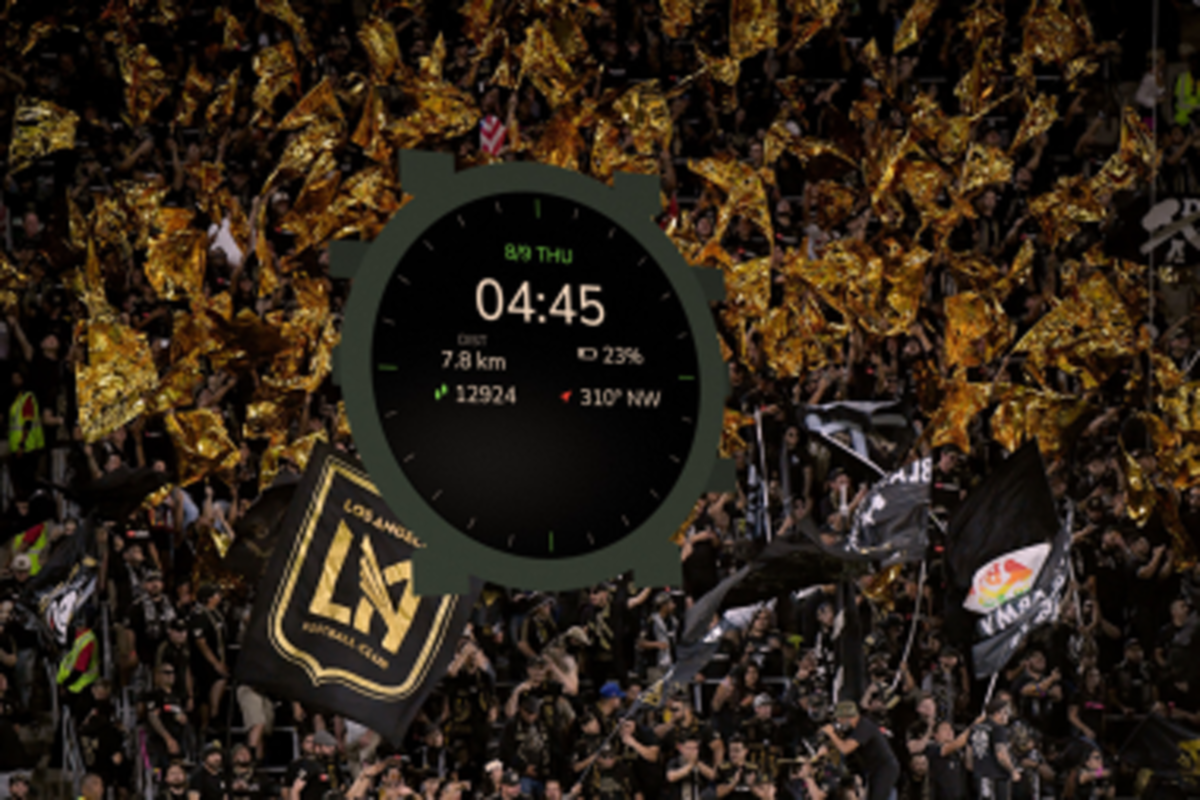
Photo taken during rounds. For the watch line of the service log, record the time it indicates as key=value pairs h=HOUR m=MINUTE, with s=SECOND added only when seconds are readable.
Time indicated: h=4 m=45
